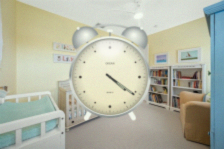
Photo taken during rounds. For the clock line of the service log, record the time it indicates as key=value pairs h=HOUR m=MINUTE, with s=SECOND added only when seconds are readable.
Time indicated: h=4 m=21
